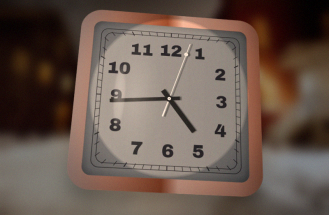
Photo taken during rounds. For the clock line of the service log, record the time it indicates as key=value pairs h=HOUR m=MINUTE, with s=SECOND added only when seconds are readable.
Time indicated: h=4 m=44 s=3
